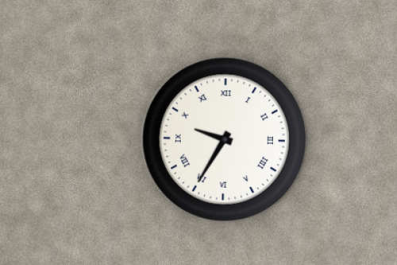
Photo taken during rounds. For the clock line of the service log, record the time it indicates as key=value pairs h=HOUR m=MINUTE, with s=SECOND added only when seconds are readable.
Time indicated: h=9 m=35
